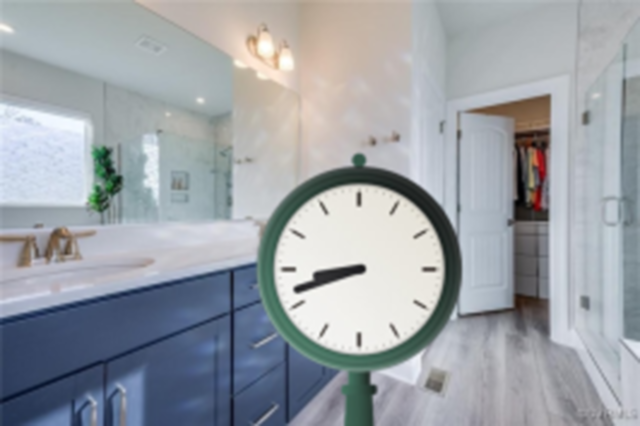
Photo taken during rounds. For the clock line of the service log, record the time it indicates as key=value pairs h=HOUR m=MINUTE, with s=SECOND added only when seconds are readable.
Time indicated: h=8 m=42
